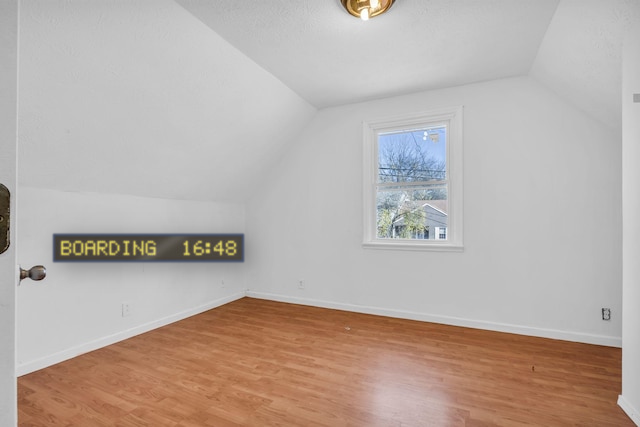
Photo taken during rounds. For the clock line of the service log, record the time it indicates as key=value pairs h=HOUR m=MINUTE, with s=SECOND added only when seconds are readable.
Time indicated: h=16 m=48
